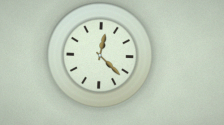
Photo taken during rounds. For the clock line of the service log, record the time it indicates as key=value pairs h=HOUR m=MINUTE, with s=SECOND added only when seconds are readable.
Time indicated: h=12 m=22
